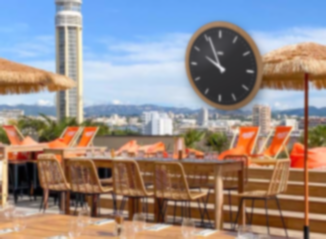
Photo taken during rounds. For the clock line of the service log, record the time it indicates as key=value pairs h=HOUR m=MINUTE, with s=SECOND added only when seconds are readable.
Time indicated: h=9 m=56
